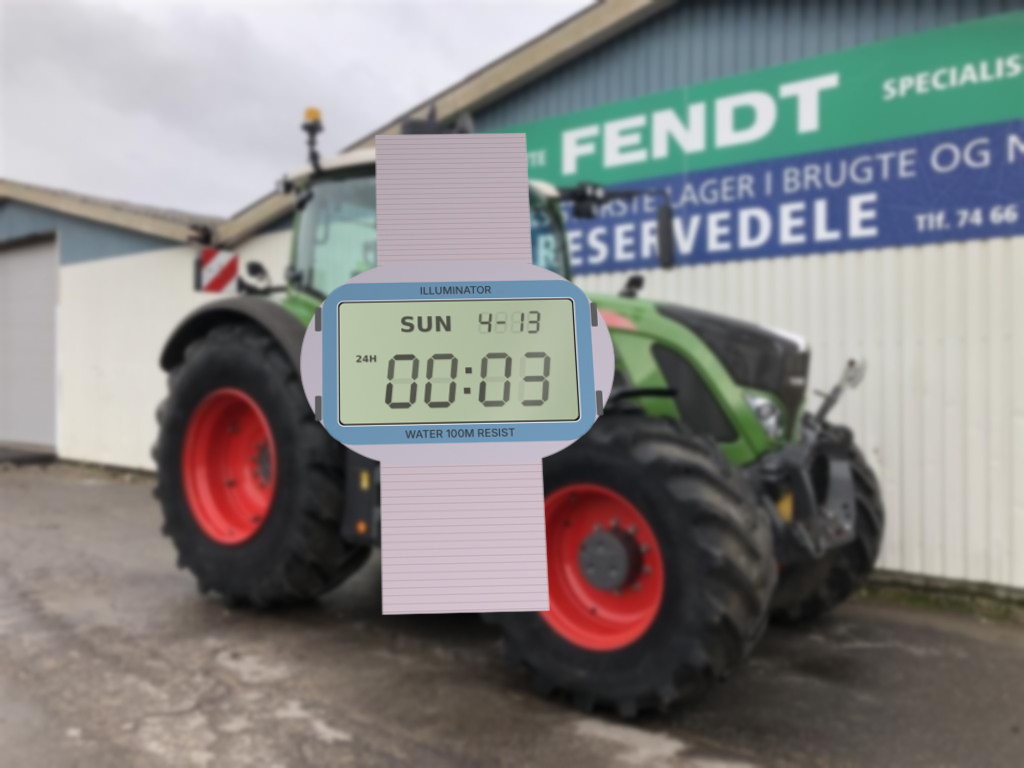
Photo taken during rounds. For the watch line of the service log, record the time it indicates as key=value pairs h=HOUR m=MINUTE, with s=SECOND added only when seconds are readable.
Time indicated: h=0 m=3
